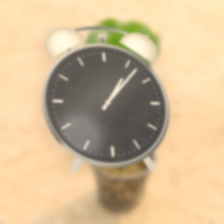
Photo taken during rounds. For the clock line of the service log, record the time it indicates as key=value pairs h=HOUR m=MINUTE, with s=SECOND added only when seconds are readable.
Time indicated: h=1 m=7
